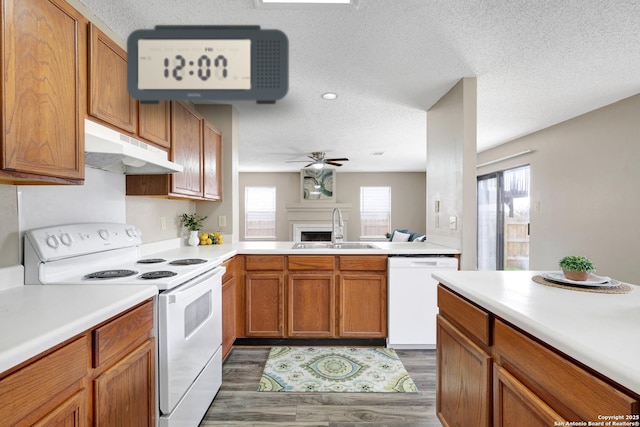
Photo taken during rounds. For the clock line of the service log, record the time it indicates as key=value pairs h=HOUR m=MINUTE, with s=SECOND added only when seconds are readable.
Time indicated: h=12 m=7
